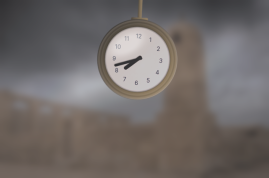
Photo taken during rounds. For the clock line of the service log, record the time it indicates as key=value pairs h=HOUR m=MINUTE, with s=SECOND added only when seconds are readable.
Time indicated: h=7 m=42
